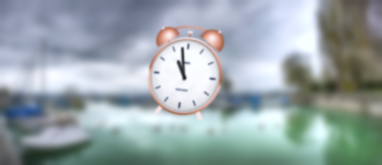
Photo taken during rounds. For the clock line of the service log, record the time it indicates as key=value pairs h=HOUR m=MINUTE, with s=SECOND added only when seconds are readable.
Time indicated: h=10 m=58
